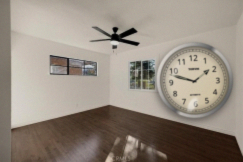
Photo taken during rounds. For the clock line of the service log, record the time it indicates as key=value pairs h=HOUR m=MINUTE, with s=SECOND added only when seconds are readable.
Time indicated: h=1 m=48
